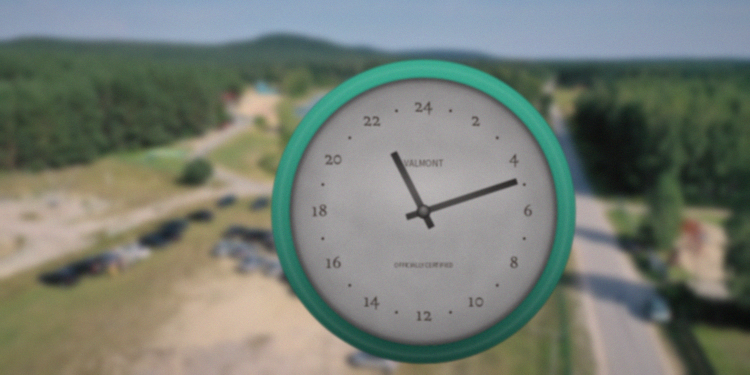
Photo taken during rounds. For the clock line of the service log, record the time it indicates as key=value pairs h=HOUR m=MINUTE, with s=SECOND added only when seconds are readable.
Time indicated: h=22 m=12
